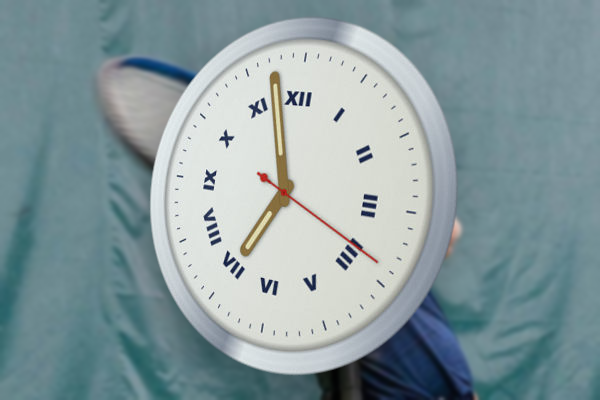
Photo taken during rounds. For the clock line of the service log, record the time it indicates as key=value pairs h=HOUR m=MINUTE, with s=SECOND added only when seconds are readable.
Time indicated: h=6 m=57 s=19
